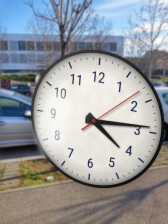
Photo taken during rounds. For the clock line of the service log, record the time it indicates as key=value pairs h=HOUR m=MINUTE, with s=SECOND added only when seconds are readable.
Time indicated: h=4 m=14 s=8
